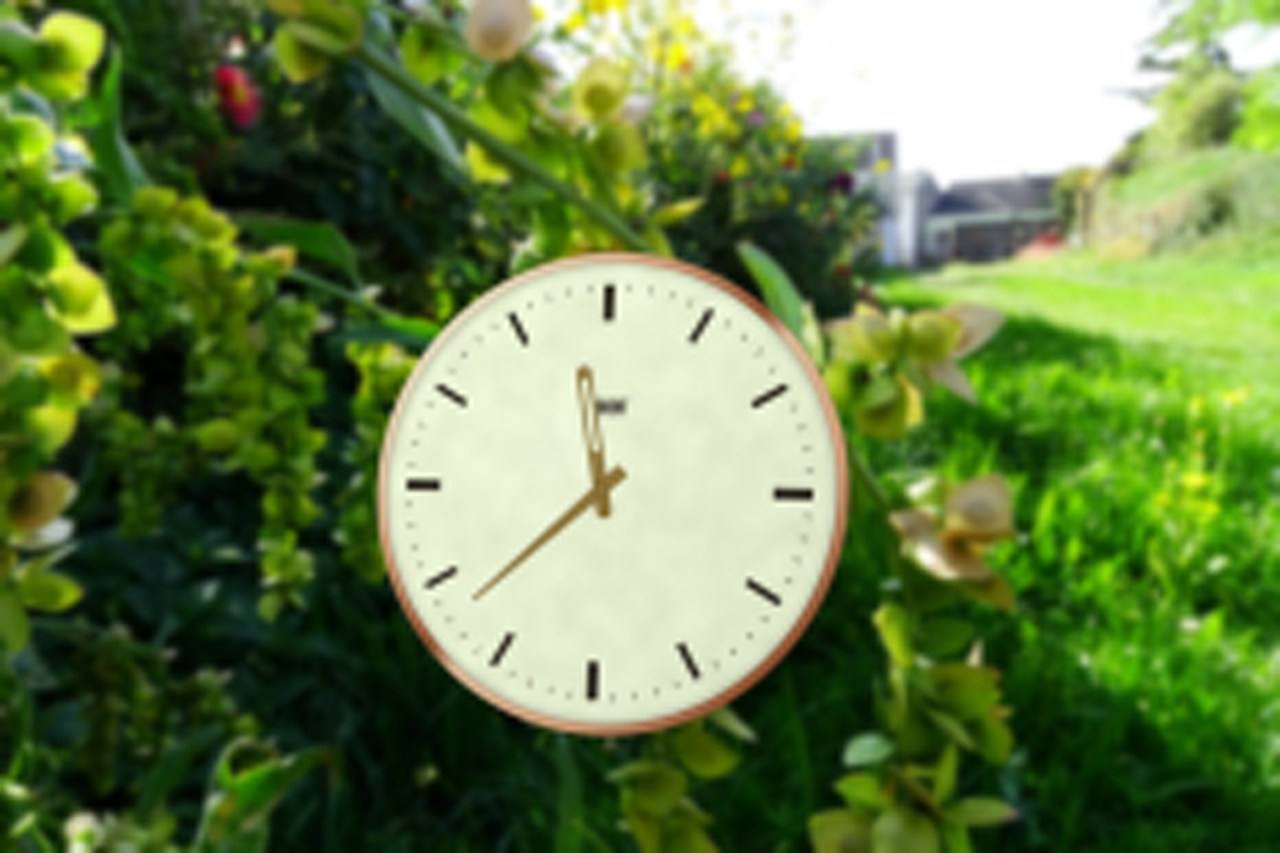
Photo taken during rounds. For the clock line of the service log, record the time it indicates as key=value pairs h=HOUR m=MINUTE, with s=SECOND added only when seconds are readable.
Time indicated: h=11 m=38
